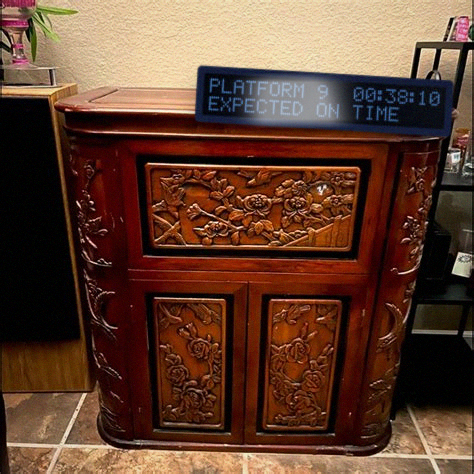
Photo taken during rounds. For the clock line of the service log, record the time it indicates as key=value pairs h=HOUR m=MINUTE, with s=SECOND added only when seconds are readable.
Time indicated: h=0 m=38 s=10
